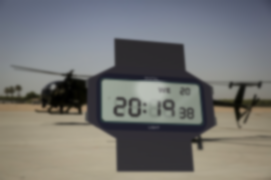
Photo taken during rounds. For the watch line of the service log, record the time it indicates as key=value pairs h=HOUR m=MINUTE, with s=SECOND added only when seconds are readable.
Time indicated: h=20 m=19
